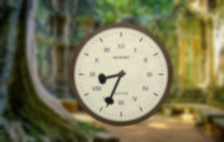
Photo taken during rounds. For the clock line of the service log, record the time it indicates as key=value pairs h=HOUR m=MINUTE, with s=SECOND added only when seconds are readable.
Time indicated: h=8 m=34
